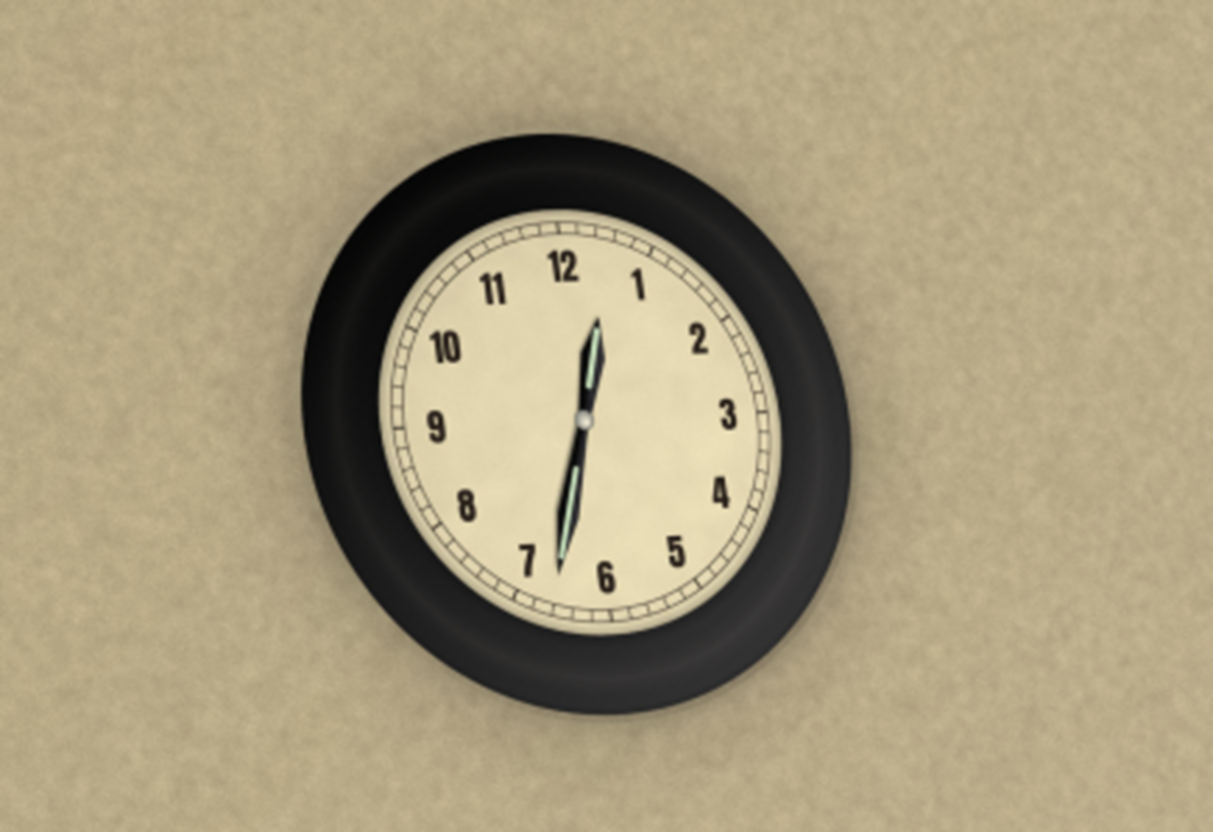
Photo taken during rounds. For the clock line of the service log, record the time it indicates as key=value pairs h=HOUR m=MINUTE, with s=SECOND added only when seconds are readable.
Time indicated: h=12 m=33
